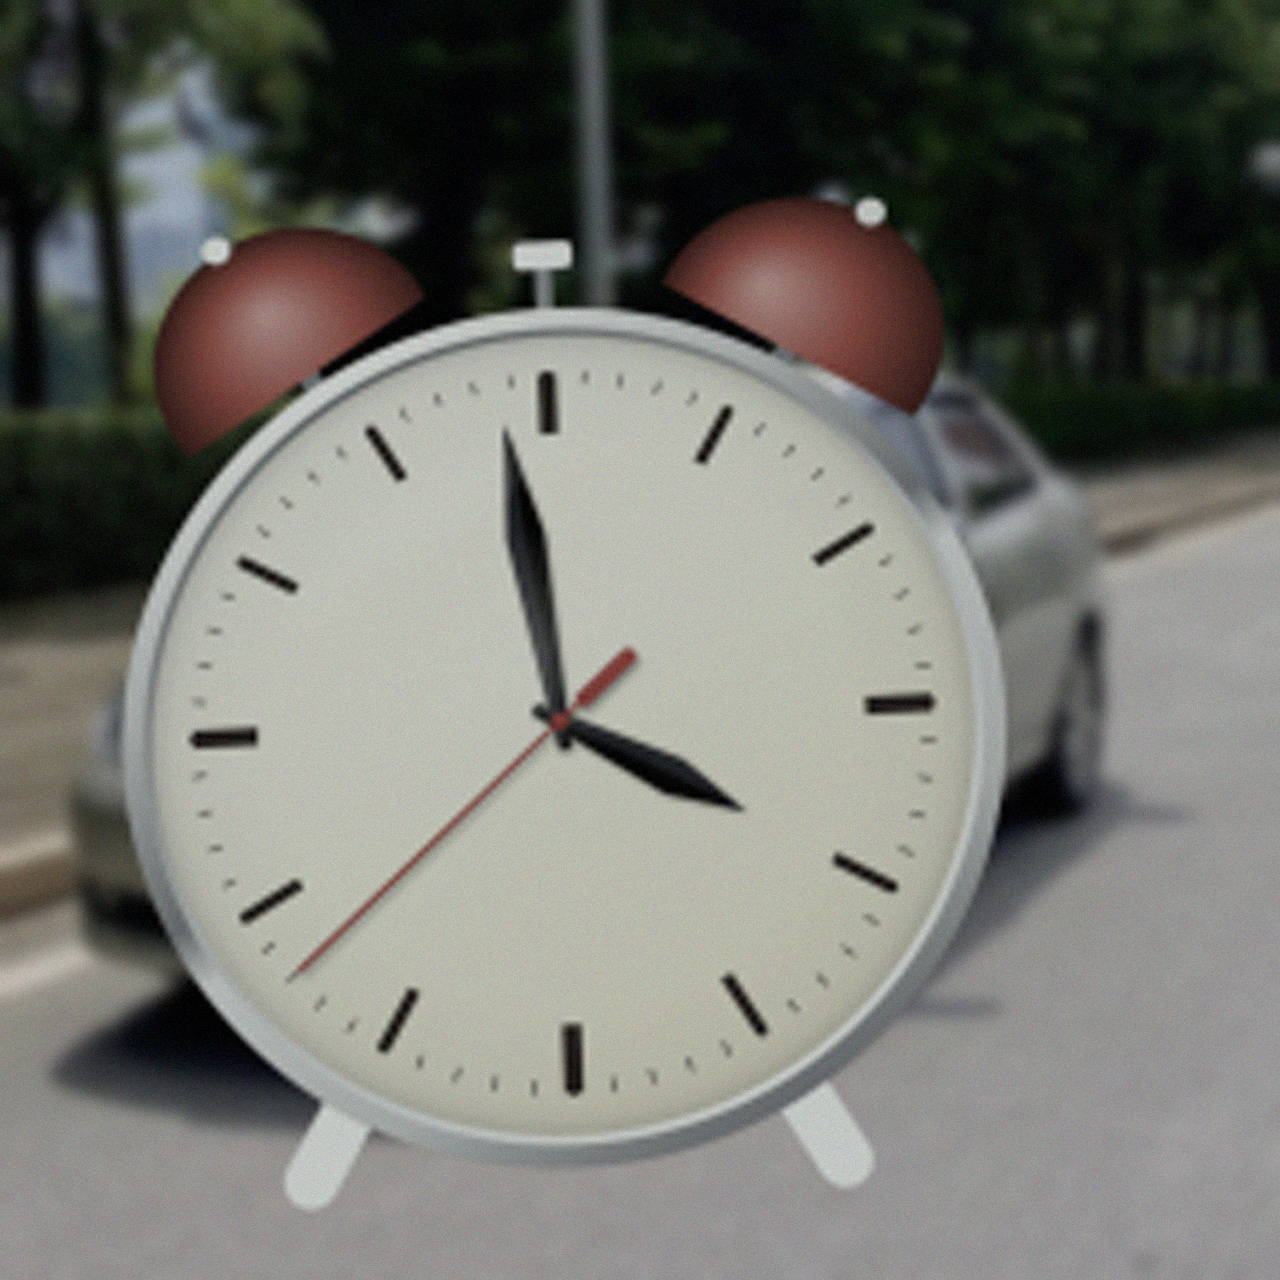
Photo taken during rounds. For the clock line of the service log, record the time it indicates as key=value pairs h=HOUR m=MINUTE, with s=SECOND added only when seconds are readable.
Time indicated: h=3 m=58 s=38
